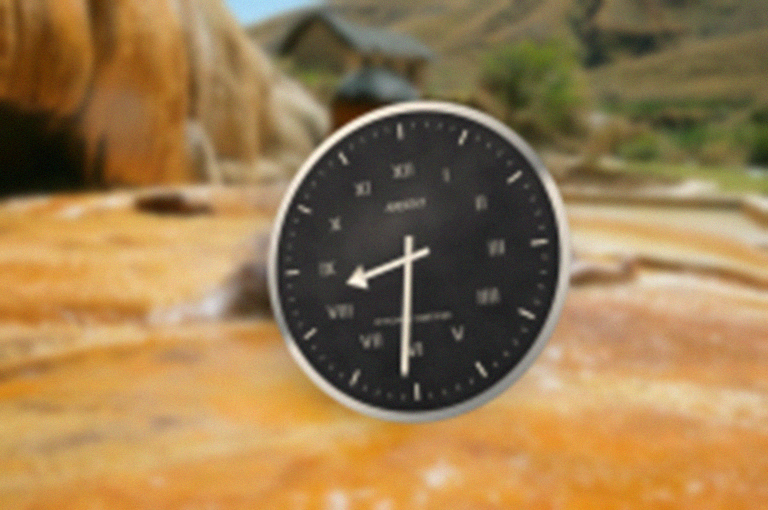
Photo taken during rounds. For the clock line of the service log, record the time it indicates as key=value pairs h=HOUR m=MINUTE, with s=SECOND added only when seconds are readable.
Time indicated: h=8 m=31
